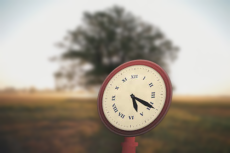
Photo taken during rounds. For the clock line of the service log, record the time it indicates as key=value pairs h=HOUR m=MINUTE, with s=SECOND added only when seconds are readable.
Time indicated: h=5 m=20
